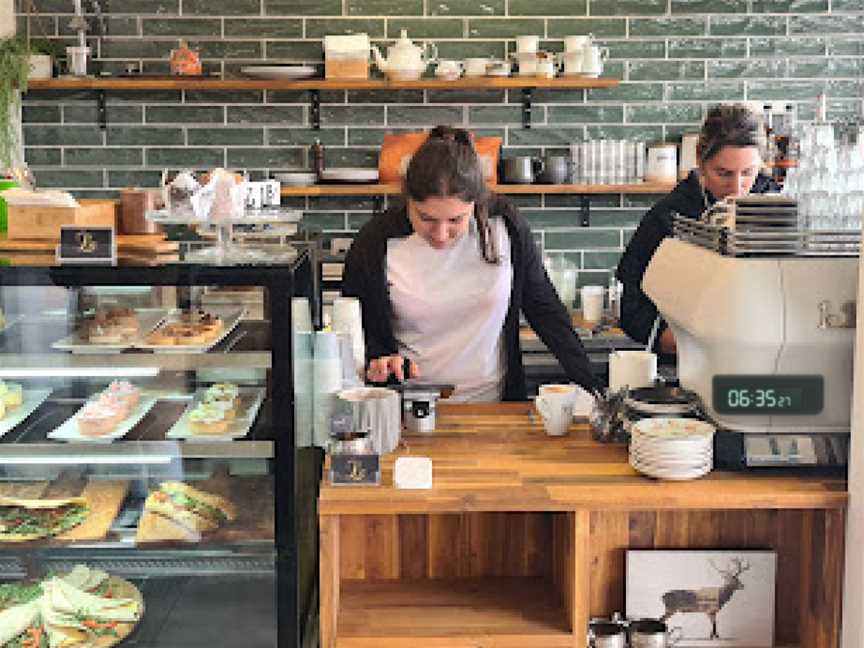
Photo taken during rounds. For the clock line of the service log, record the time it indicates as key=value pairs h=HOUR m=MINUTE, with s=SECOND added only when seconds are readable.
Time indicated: h=6 m=35
